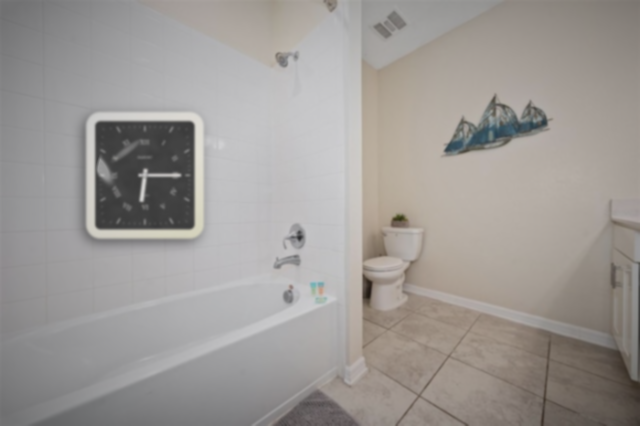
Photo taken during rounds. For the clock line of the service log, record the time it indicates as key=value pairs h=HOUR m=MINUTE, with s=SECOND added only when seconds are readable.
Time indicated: h=6 m=15
